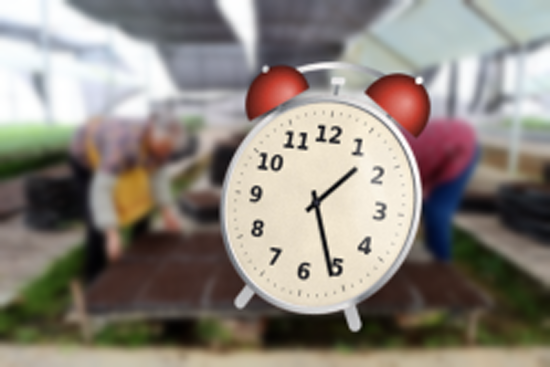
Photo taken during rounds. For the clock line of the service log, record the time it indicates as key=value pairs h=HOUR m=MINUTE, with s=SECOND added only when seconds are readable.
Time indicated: h=1 m=26
